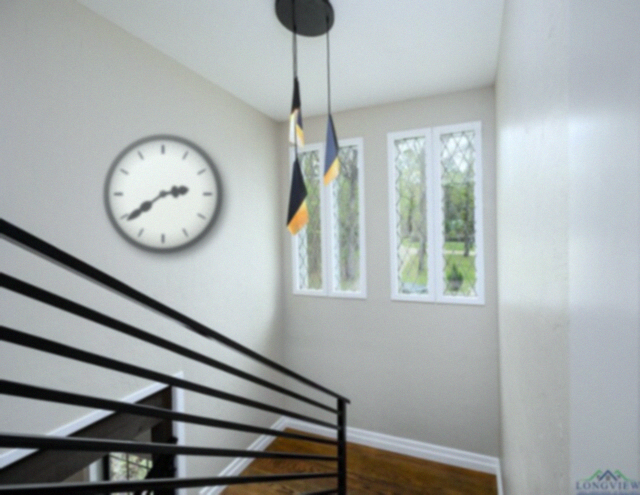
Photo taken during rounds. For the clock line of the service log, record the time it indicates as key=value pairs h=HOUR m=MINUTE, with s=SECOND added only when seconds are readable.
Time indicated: h=2 m=39
